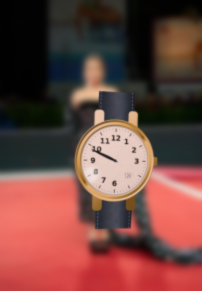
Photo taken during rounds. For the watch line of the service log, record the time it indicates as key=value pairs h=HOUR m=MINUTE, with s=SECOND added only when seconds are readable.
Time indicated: h=9 m=49
